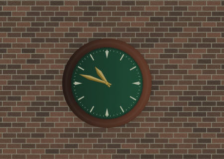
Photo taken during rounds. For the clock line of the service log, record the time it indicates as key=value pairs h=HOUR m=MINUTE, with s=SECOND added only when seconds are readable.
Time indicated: h=10 m=48
